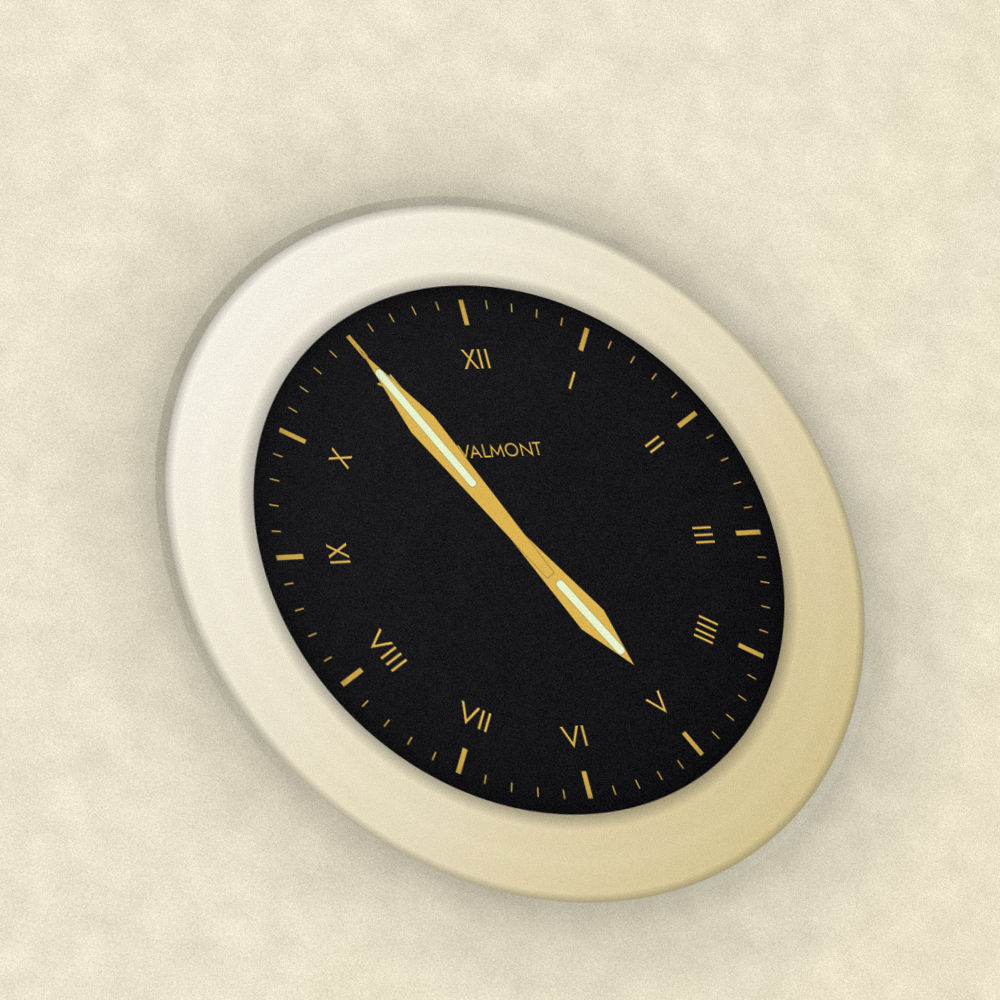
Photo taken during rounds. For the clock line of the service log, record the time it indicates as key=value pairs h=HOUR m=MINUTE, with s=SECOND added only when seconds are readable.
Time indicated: h=4 m=55
